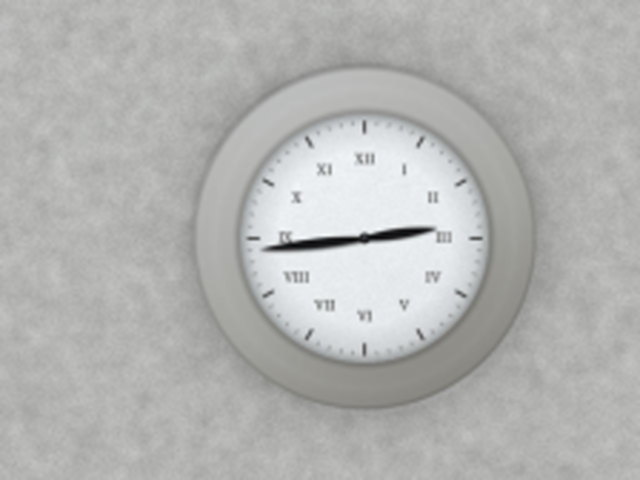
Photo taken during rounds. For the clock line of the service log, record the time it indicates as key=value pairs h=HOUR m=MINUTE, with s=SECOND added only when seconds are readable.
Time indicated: h=2 m=44
